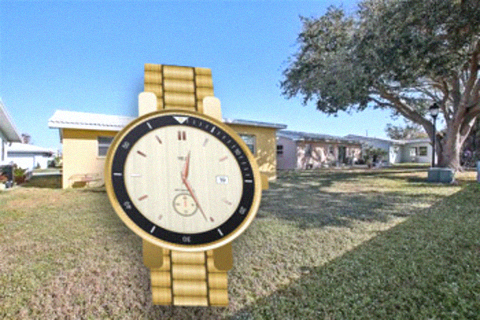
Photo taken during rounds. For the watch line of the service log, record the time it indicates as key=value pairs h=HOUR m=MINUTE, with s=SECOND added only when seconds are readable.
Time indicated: h=12 m=26
